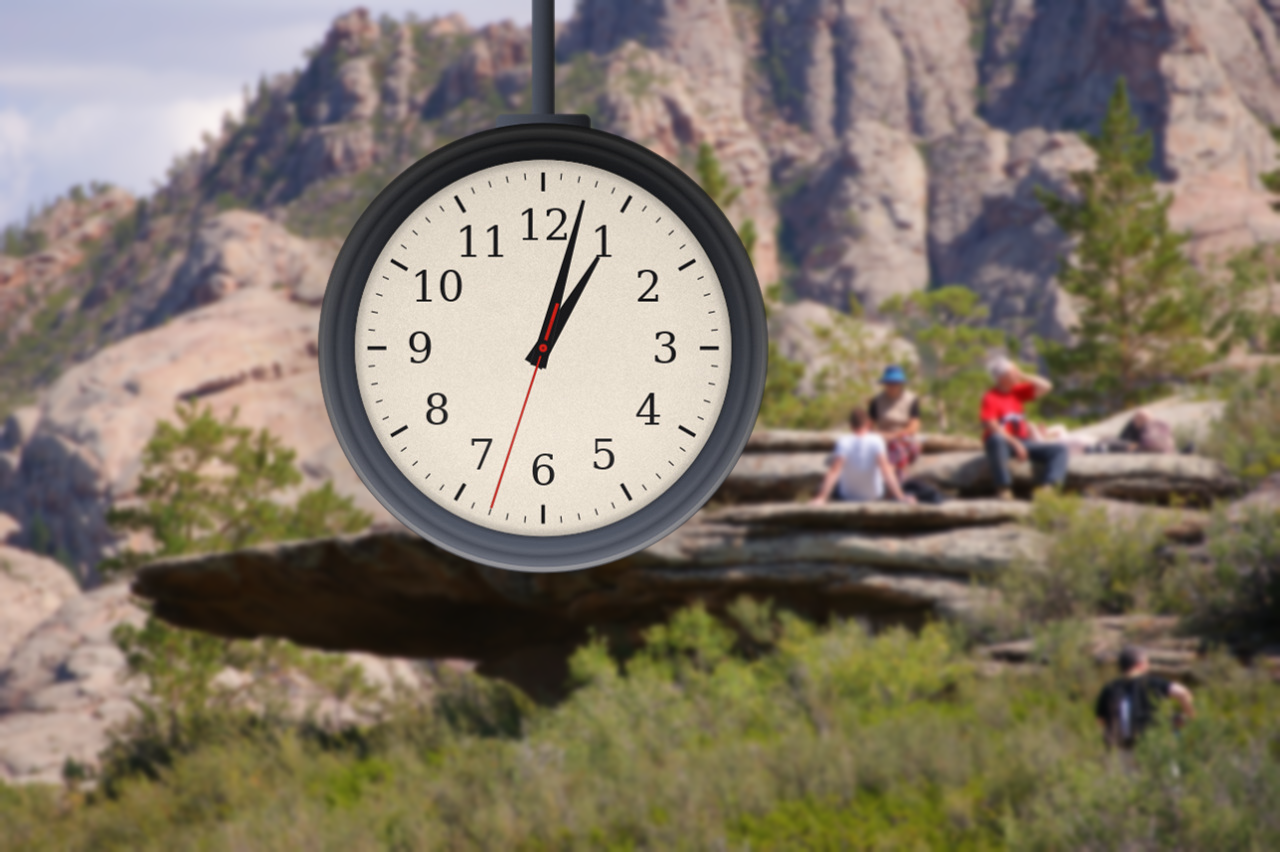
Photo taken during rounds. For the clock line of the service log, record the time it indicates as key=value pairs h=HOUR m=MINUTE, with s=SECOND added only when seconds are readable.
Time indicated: h=1 m=2 s=33
